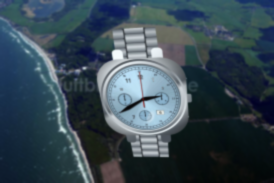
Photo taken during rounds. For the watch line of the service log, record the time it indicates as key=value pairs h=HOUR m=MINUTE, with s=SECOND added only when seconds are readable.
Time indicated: h=2 m=40
